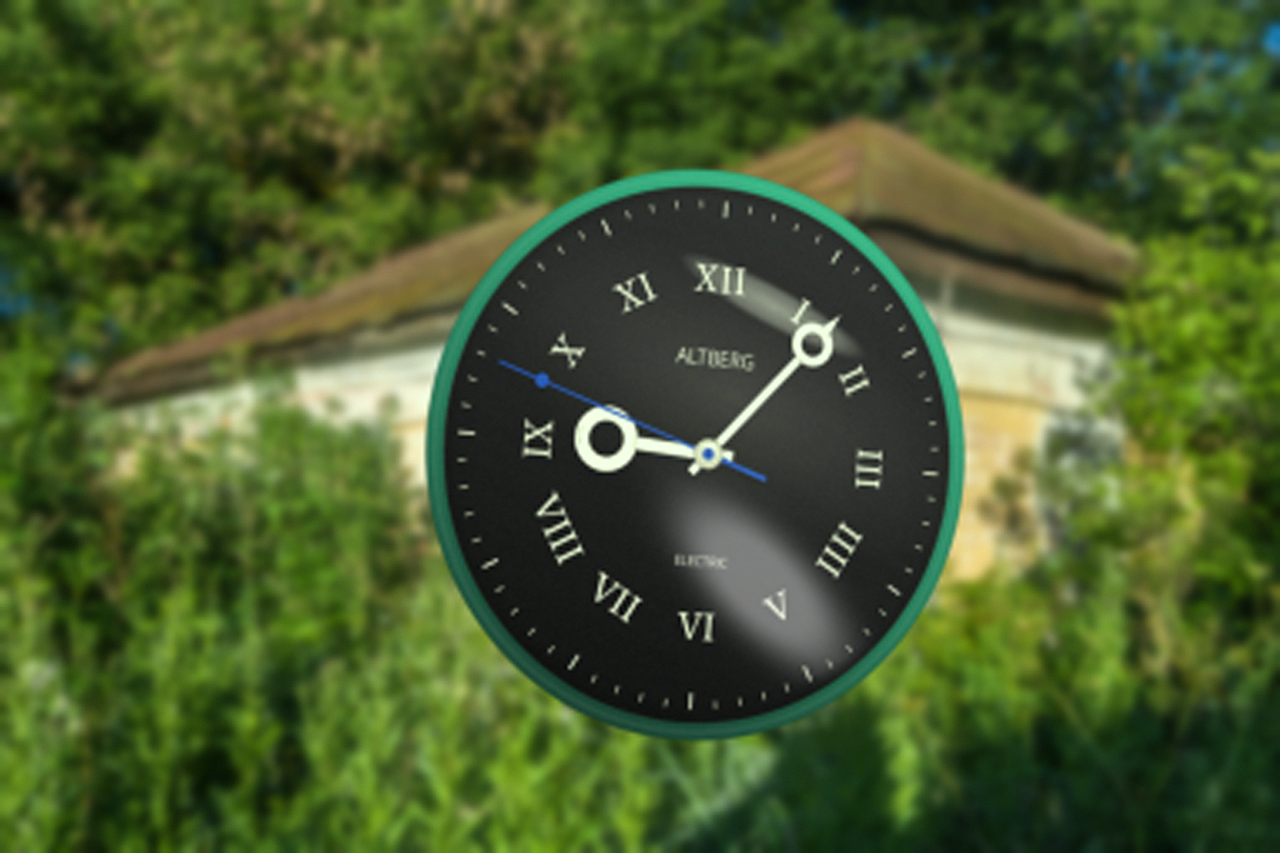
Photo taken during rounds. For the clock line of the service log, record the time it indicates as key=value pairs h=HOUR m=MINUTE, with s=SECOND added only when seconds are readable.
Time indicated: h=9 m=6 s=48
